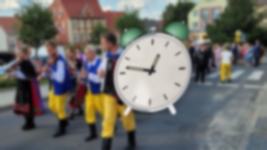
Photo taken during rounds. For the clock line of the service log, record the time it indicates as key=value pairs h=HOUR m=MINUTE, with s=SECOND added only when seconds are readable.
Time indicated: h=12 m=47
